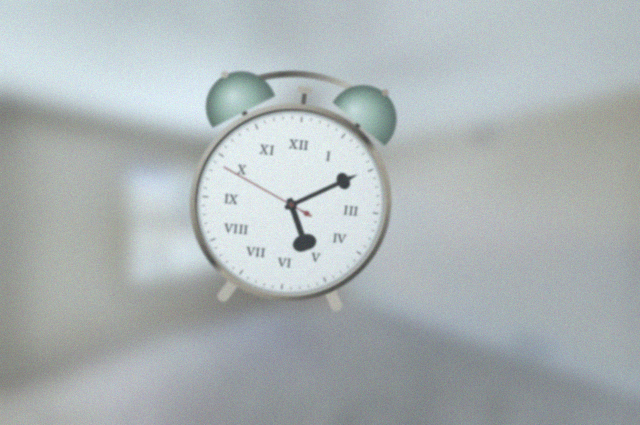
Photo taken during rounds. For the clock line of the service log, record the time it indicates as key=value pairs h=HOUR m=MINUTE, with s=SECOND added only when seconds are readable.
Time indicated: h=5 m=9 s=49
